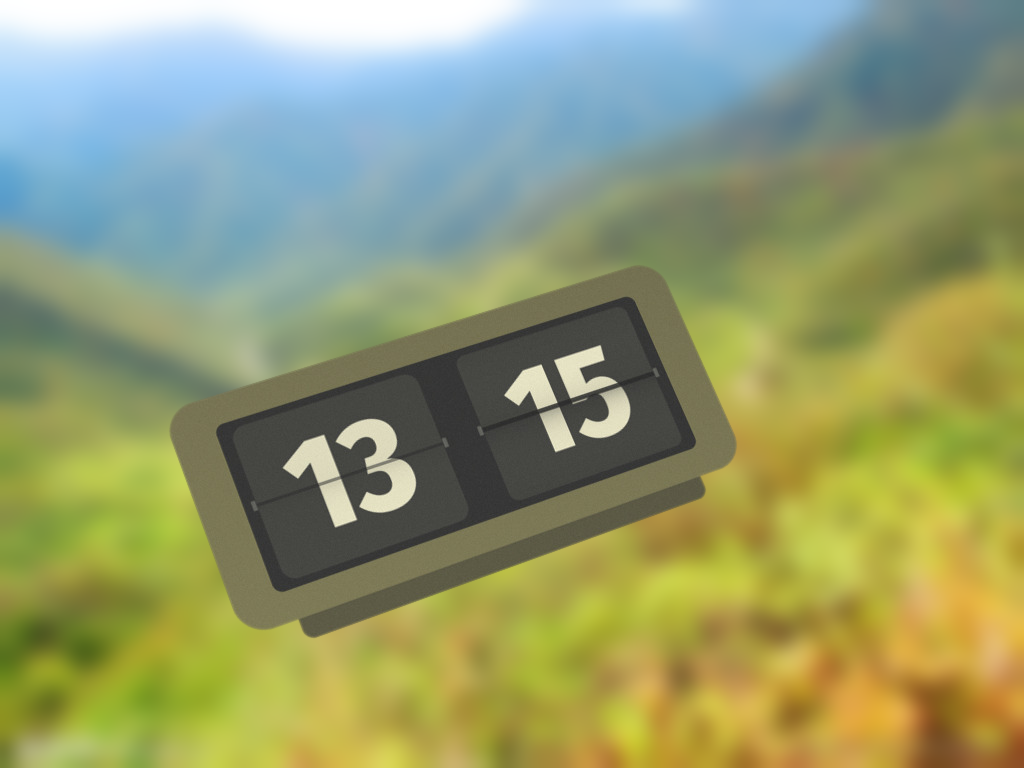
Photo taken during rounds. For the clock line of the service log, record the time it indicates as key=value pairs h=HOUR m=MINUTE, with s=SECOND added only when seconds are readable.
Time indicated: h=13 m=15
